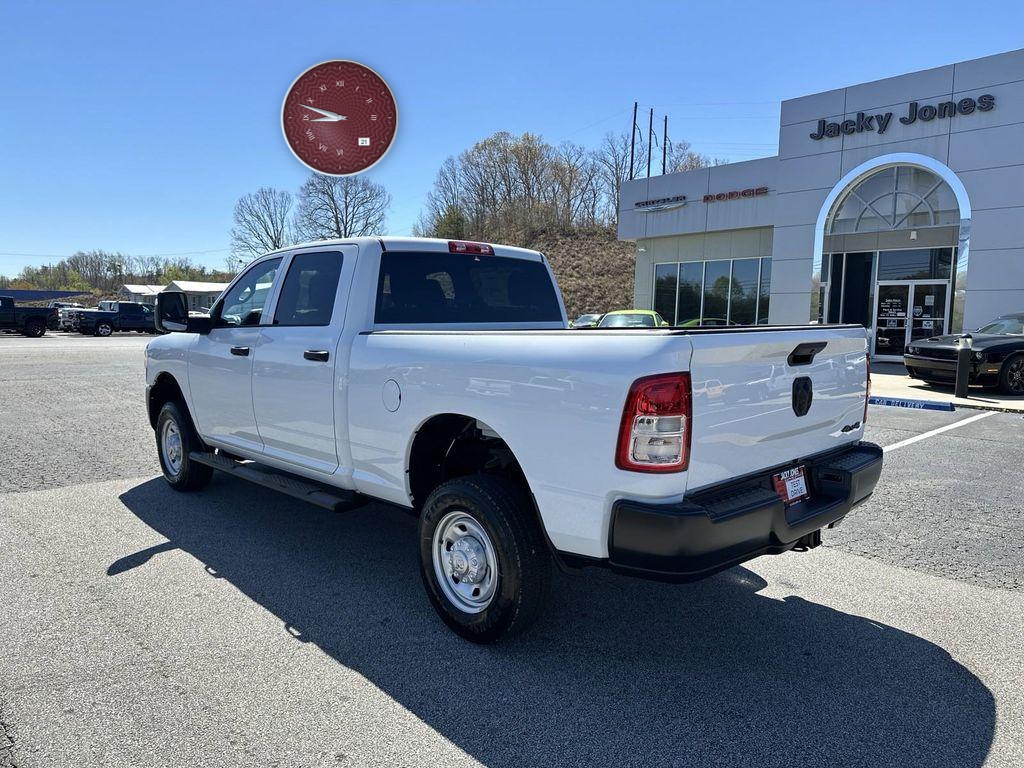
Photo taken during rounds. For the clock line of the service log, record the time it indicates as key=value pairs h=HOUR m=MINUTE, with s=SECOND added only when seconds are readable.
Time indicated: h=8 m=48
